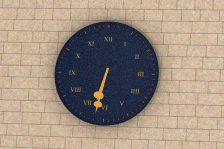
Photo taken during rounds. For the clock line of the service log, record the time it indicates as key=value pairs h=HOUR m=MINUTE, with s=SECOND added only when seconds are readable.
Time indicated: h=6 m=32
